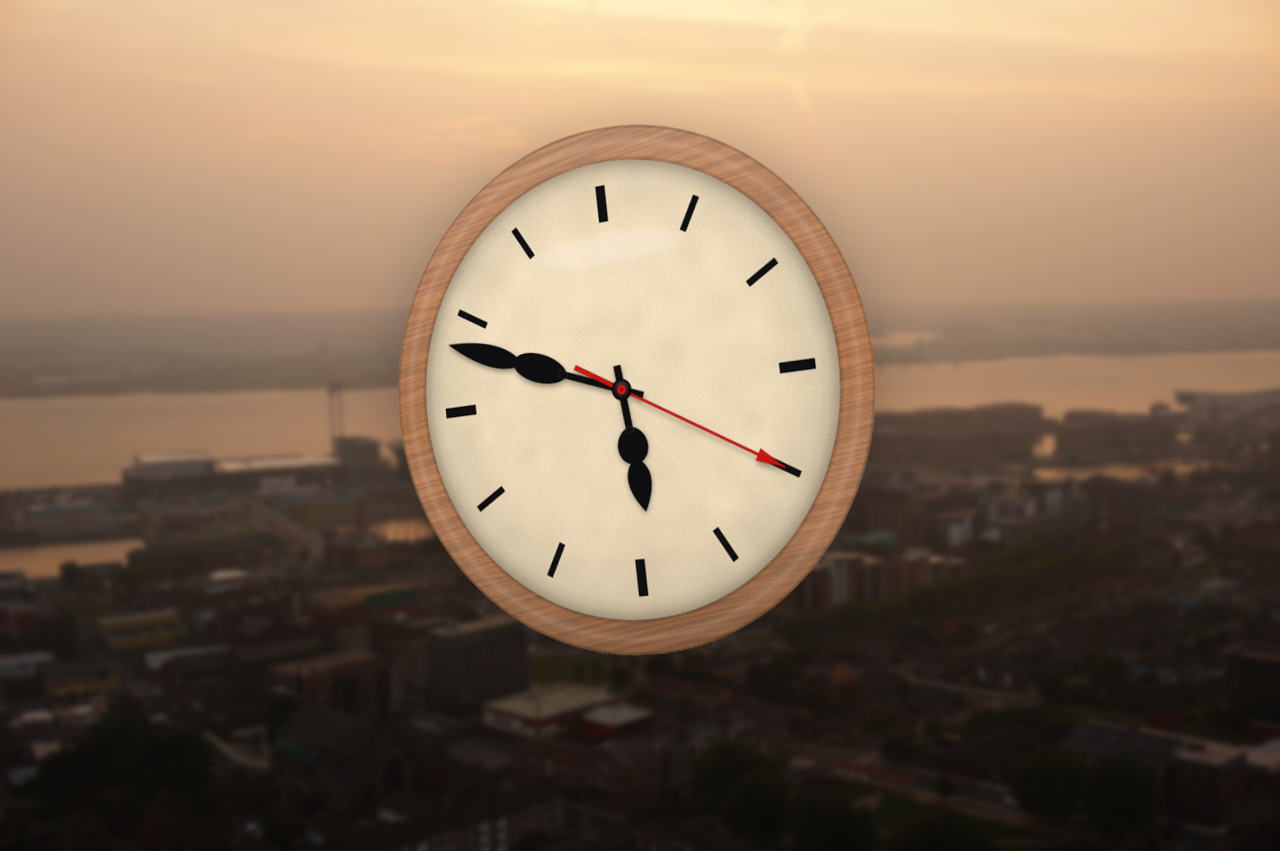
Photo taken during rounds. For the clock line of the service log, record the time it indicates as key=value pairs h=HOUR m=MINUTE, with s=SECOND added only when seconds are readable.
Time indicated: h=5 m=48 s=20
